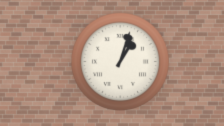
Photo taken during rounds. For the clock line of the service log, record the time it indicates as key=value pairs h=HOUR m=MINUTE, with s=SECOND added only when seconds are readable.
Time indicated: h=1 m=3
